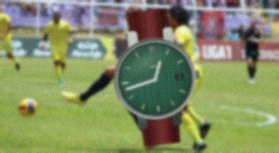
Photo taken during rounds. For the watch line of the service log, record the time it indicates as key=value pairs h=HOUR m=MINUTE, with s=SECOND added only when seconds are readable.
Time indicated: h=12 m=43
